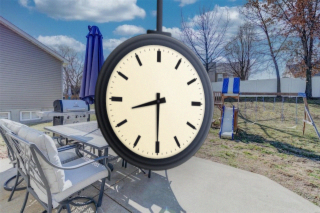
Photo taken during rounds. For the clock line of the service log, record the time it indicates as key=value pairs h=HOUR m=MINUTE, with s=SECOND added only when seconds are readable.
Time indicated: h=8 m=30
